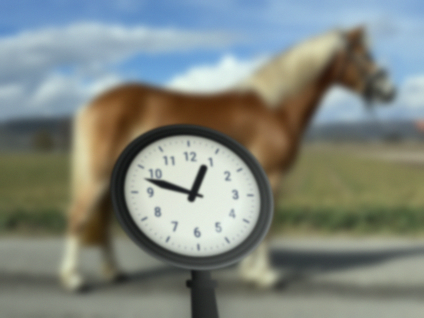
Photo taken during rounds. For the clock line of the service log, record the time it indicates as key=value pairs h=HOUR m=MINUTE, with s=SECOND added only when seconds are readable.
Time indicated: h=12 m=48
